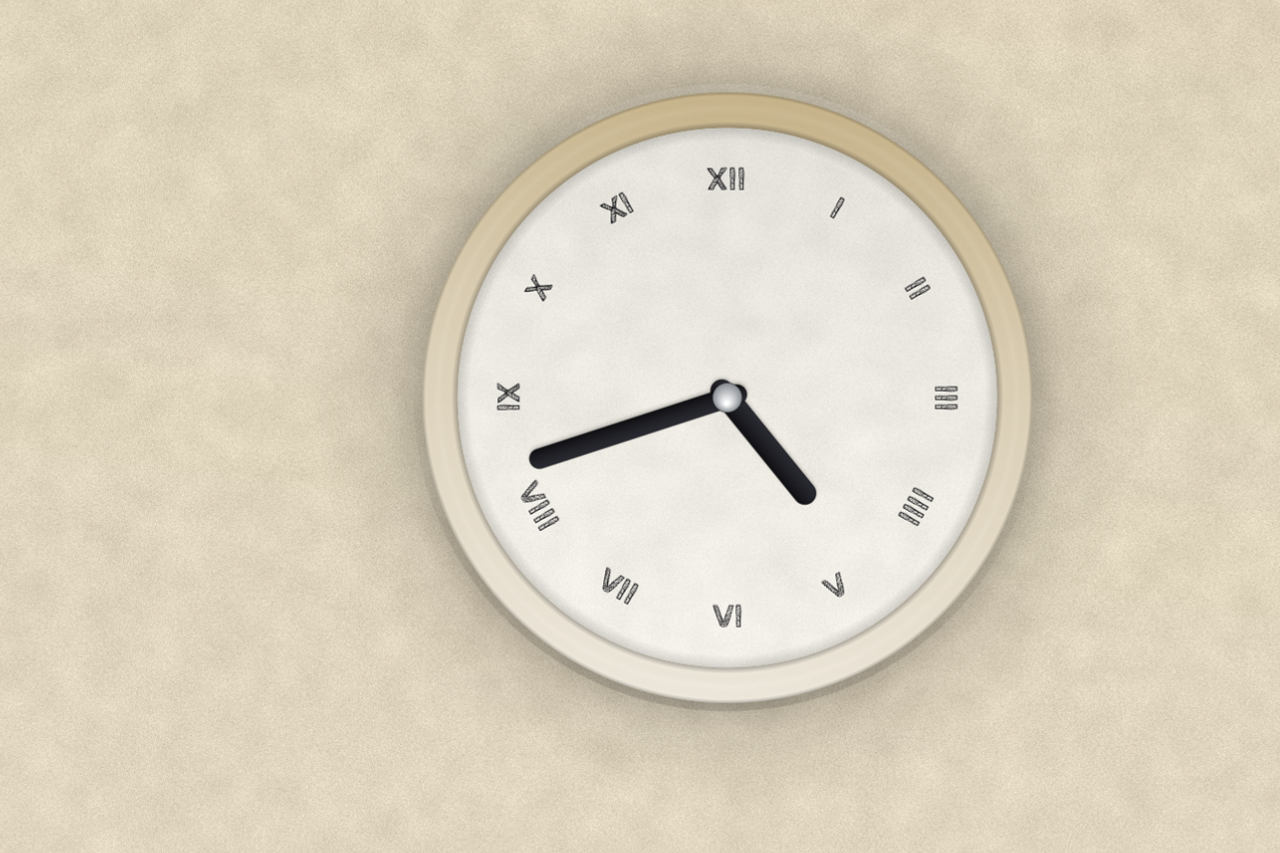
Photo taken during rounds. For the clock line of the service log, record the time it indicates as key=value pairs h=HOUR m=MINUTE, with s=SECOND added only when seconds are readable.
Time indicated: h=4 m=42
